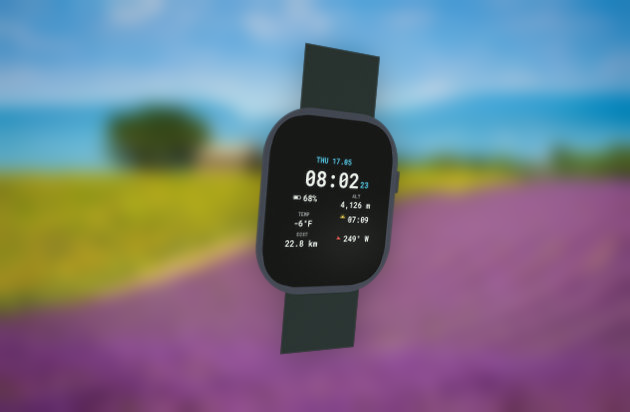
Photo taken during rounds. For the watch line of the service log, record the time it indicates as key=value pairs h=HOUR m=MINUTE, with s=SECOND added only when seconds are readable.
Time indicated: h=8 m=2 s=23
